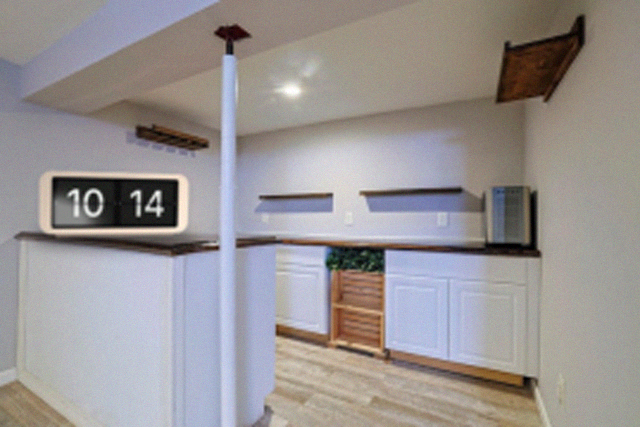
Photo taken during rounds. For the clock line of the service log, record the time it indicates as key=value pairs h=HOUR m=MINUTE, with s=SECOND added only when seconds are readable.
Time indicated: h=10 m=14
